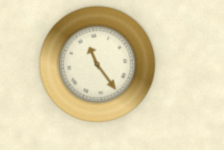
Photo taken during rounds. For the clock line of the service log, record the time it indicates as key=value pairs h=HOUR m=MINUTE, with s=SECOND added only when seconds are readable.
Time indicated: h=11 m=25
